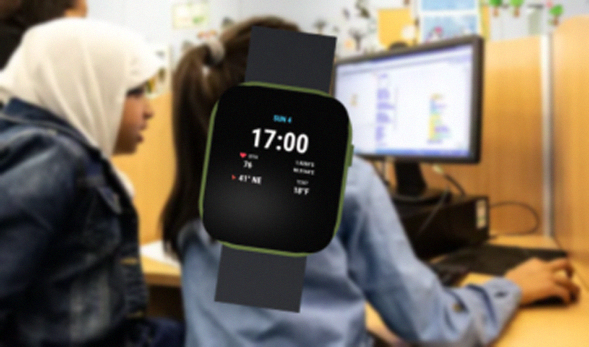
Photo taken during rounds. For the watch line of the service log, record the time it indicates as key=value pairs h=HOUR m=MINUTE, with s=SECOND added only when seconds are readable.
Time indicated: h=17 m=0
